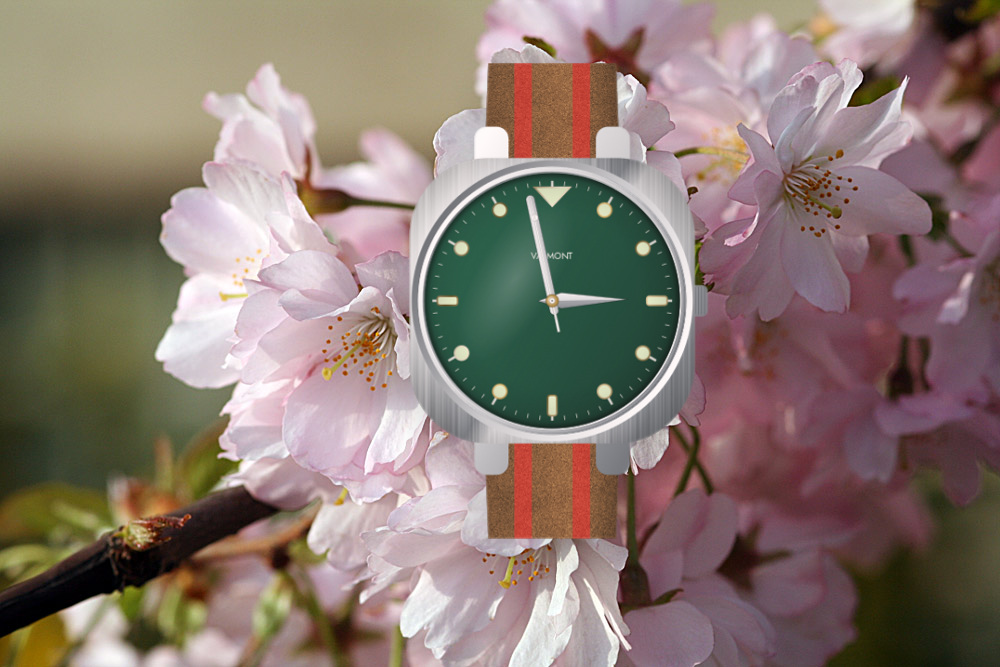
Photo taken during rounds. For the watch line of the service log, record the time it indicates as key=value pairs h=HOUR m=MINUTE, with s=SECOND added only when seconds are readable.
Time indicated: h=2 m=57 s=58
